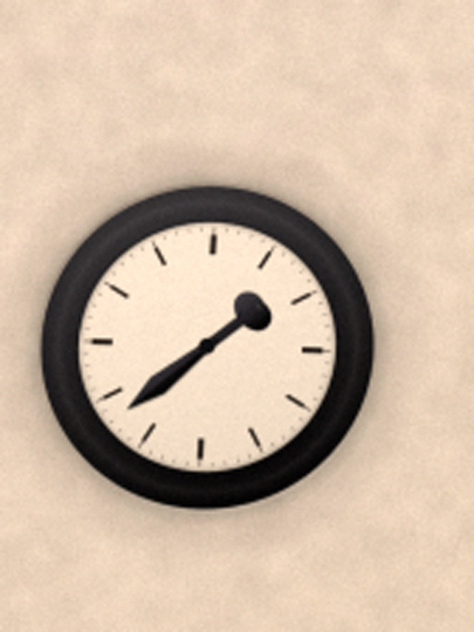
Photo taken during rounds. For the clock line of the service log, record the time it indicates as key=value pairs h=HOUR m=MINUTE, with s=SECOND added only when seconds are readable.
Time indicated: h=1 m=38
